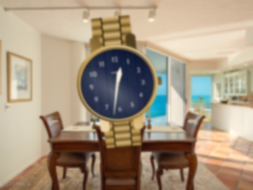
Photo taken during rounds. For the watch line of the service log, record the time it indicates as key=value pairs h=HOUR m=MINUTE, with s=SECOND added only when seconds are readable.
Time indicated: h=12 m=32
